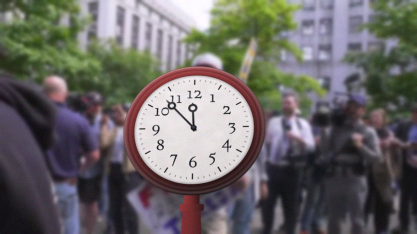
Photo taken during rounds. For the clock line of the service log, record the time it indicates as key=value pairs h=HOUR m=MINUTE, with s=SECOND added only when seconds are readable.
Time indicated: h=11 m=53
